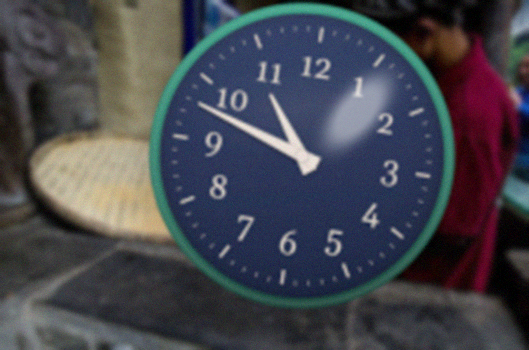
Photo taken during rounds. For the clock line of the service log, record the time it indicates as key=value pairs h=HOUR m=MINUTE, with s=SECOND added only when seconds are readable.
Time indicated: h=10 m=48
